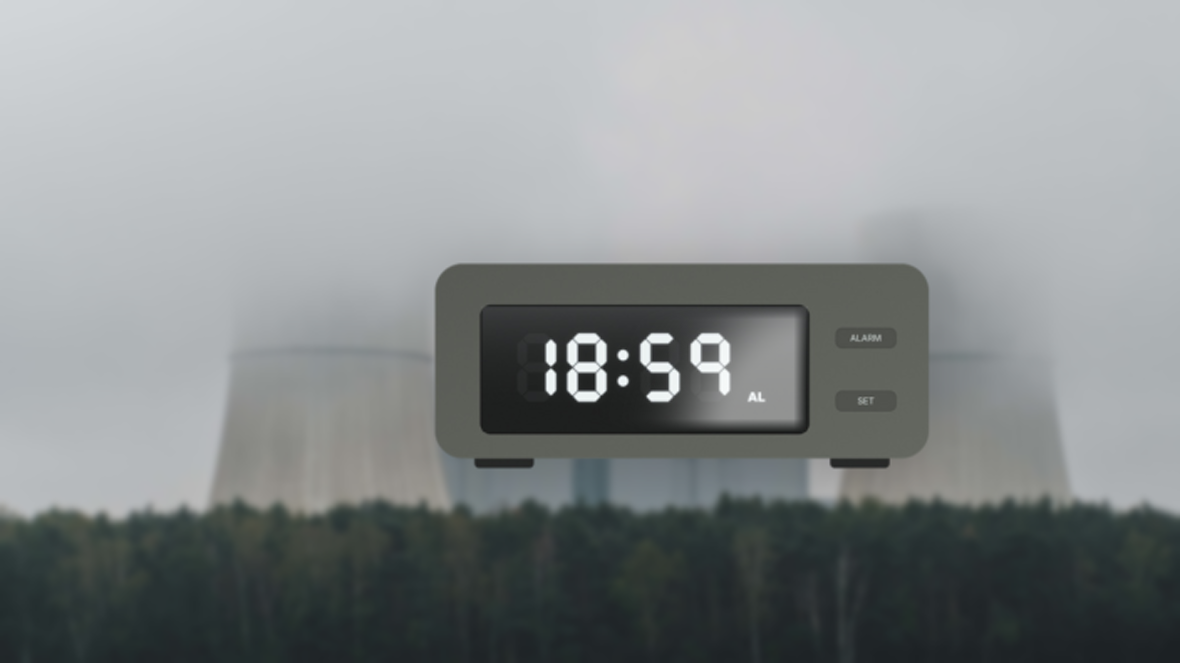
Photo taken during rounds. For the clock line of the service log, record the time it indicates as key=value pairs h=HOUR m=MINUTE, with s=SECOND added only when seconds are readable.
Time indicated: h=18 m=59
